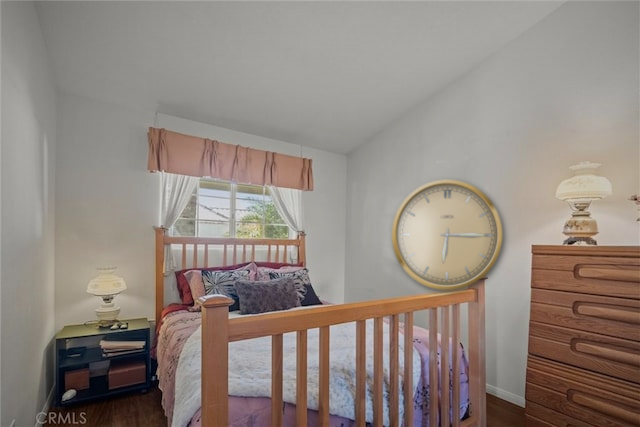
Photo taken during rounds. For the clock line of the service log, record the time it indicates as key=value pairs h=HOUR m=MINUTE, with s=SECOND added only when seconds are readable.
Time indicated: h=6 m=15
